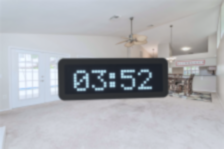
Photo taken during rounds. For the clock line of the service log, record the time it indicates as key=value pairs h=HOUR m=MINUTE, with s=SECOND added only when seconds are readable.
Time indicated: h=3 m=52
